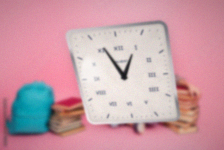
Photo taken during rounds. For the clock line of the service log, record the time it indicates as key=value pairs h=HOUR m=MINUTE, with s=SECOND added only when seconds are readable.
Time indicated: h=12 m=56
